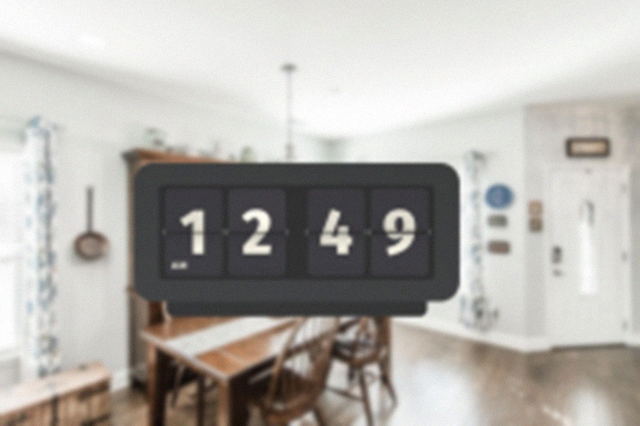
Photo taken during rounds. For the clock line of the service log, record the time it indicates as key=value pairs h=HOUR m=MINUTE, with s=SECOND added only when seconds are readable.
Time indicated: h=12 m=49
